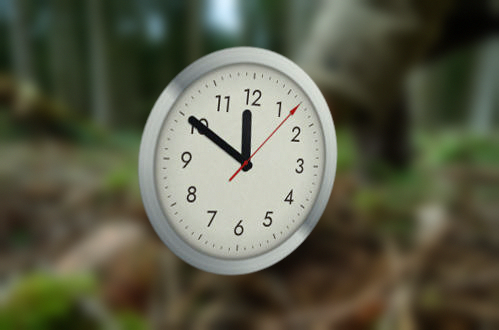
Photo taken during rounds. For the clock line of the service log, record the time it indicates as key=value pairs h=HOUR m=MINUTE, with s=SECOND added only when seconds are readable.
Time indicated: h=11 m=50 s=7
